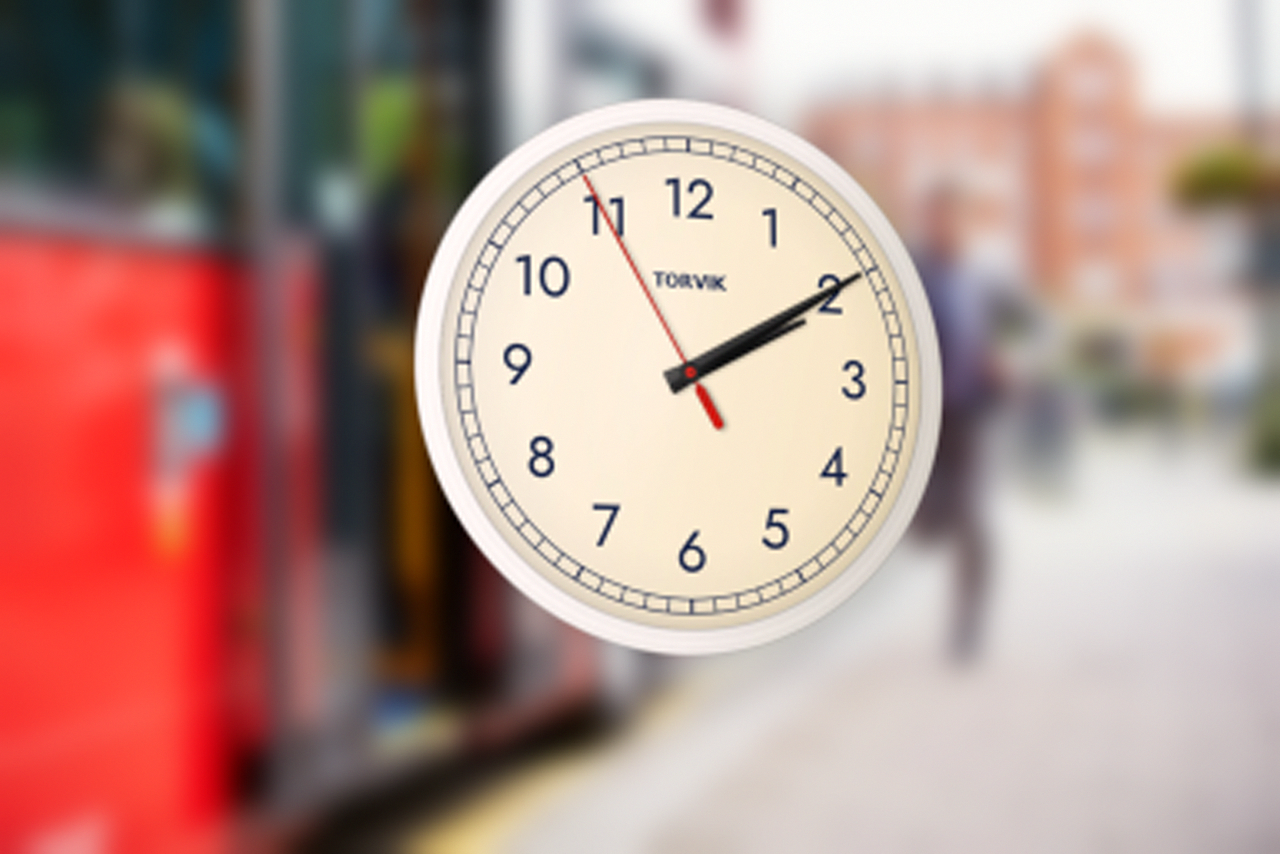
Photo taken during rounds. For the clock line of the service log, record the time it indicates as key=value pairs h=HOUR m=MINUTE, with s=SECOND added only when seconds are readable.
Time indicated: h=2 m=9 s=55
